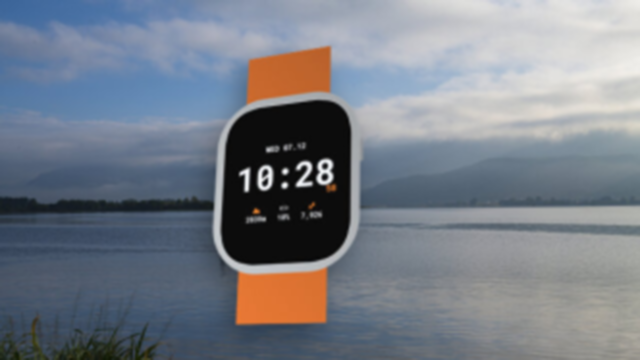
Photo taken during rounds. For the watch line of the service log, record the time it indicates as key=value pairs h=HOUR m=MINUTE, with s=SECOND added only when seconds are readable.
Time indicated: h=10 m=28
